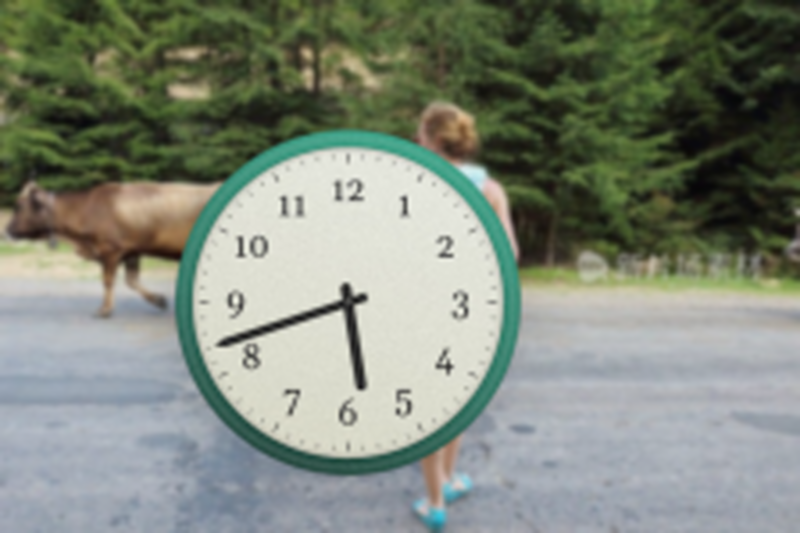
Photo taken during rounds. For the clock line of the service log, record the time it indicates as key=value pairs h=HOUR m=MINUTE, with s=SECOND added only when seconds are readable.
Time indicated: h=5 m=42
